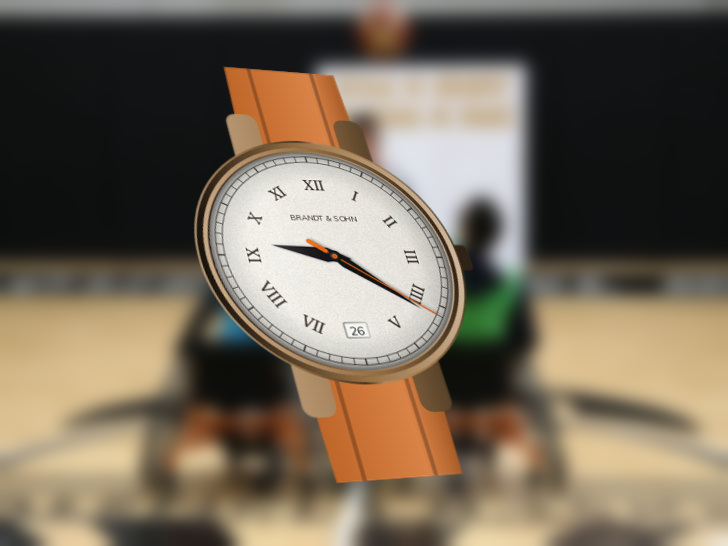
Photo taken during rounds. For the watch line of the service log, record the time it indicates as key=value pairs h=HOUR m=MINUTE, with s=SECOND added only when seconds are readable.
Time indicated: h=9 m=21 s=21
